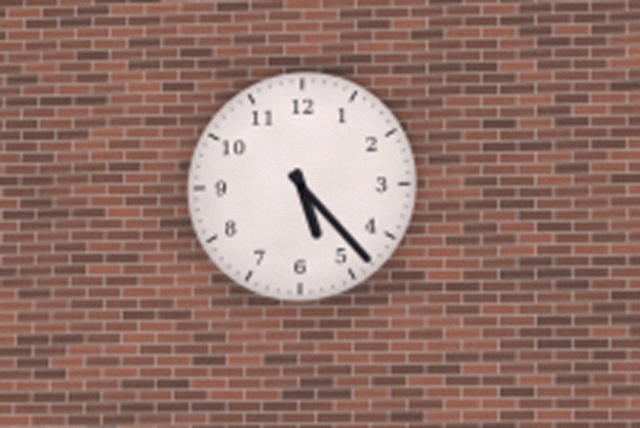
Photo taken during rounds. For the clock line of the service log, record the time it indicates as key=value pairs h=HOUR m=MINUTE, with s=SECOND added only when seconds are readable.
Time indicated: h=5 m=23
